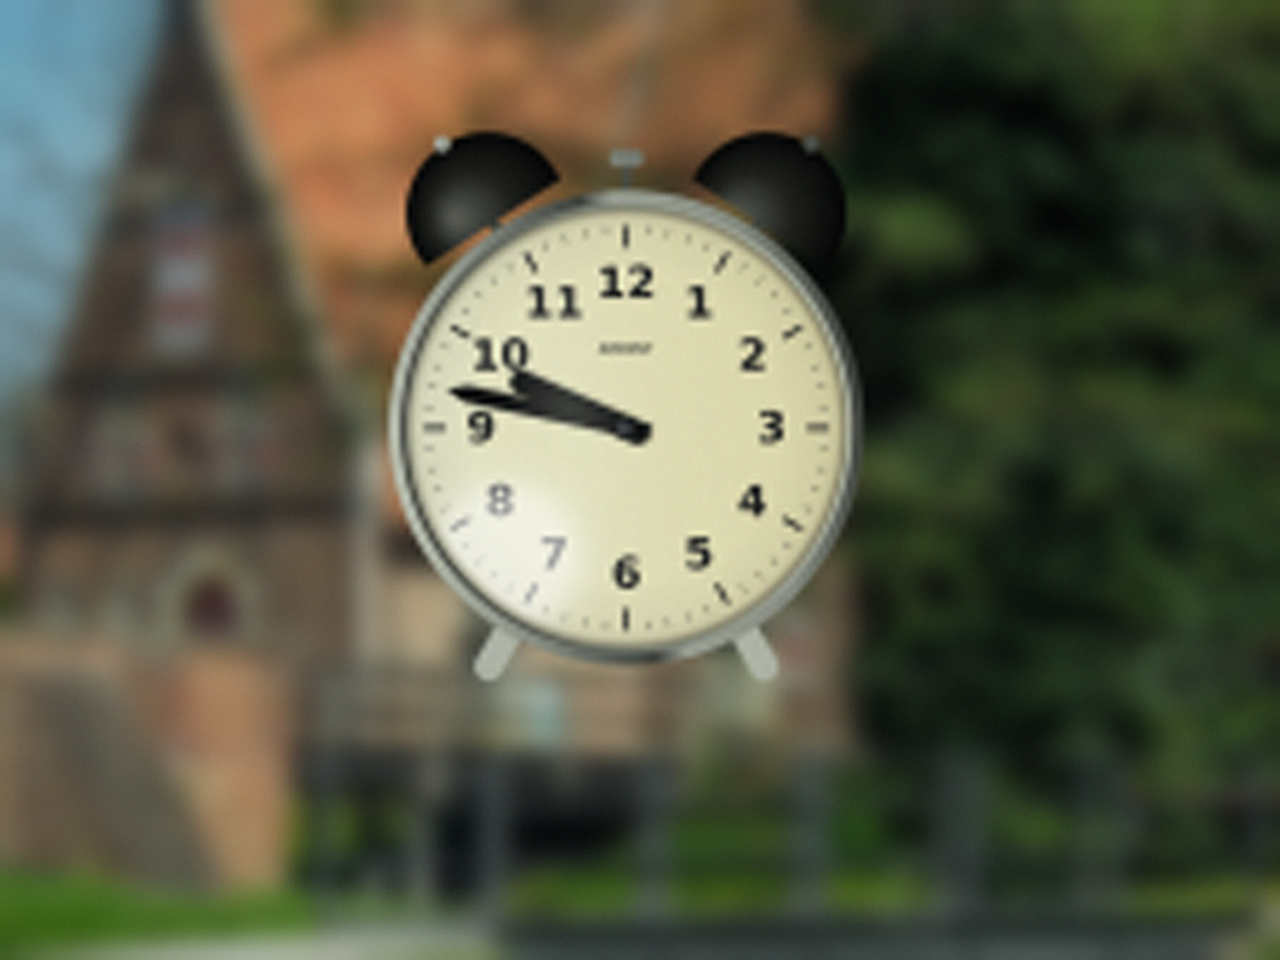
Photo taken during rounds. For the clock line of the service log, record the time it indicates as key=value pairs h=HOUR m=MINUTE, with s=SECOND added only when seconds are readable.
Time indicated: h=9 m=47
